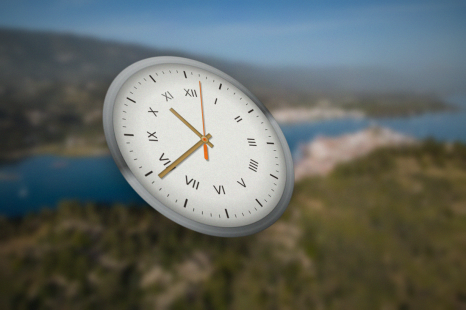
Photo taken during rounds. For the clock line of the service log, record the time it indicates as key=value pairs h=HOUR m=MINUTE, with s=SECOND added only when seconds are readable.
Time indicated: h=10 m=39 s=2
